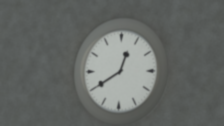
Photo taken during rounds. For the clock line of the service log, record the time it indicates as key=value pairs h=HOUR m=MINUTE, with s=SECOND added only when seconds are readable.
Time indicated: h=12 m=40
